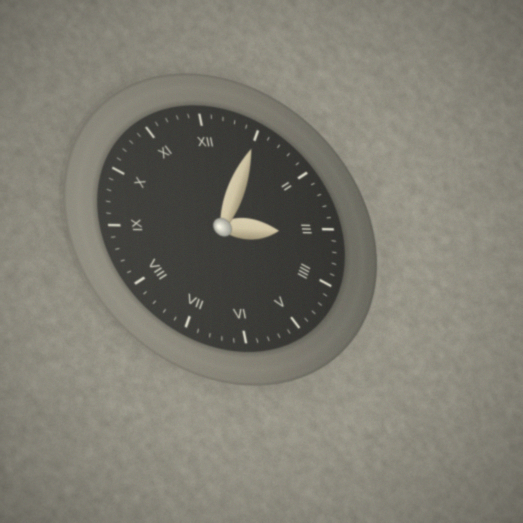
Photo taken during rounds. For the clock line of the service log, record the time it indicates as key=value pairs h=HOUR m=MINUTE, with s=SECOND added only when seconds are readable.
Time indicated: h=3 m=5
